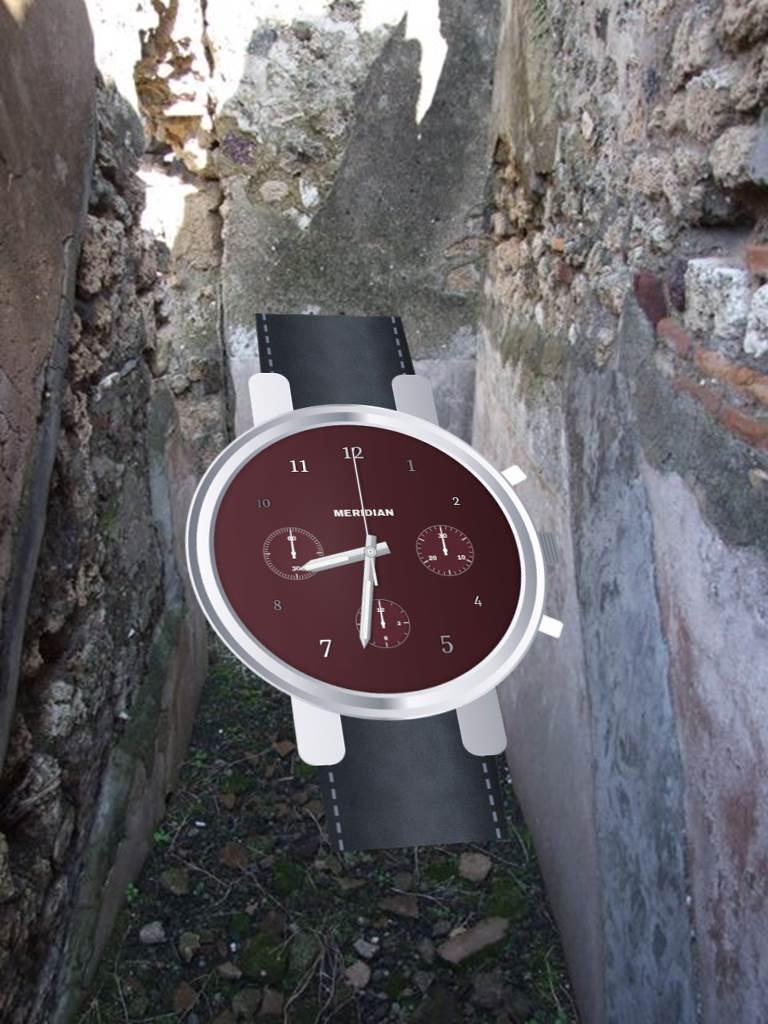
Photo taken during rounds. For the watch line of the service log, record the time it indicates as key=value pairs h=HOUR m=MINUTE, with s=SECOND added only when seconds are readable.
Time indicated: h=8 m=32
